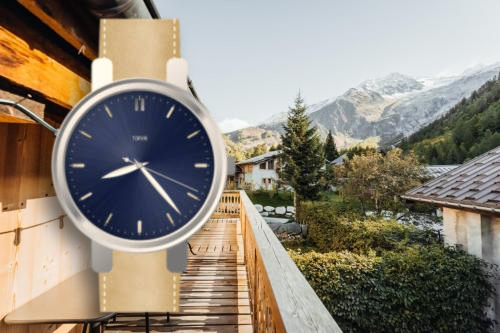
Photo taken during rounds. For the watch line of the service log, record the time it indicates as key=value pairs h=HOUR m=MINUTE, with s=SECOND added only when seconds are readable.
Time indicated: h=8 m=23 s=19
